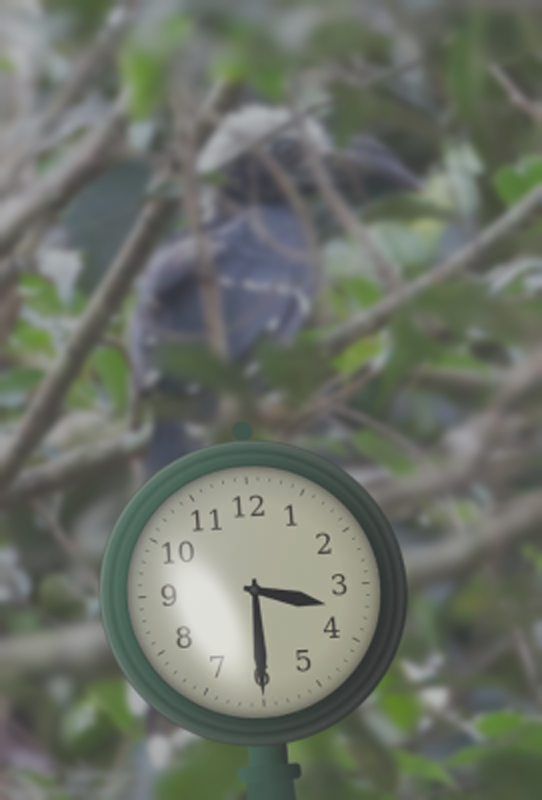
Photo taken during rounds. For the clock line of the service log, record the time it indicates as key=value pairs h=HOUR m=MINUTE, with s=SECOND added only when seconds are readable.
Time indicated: h=3 m=30
